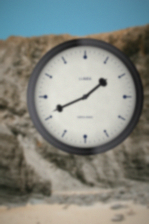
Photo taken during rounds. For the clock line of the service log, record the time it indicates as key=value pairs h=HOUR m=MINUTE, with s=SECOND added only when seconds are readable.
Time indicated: h=1 m=41
